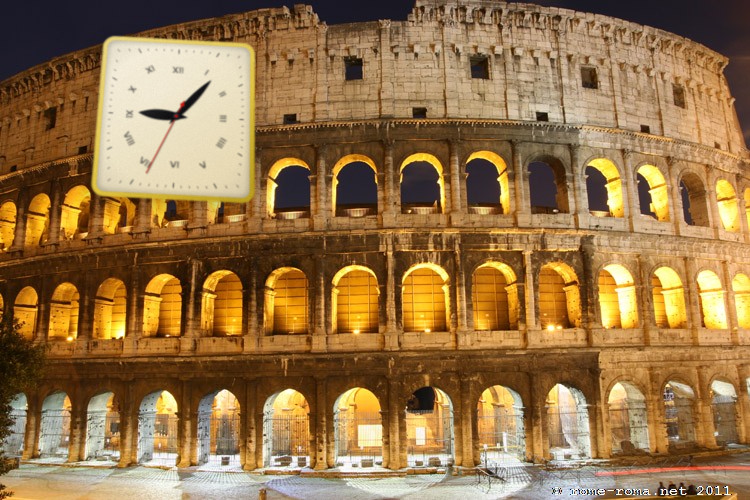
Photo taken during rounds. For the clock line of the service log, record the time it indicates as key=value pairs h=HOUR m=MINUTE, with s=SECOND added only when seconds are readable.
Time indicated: h=9 m=6 s=34
